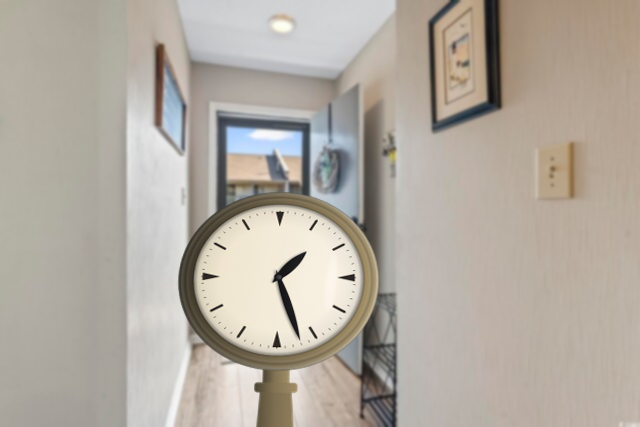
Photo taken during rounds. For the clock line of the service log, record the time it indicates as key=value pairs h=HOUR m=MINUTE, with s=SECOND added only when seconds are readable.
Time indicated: h=1 m=27
